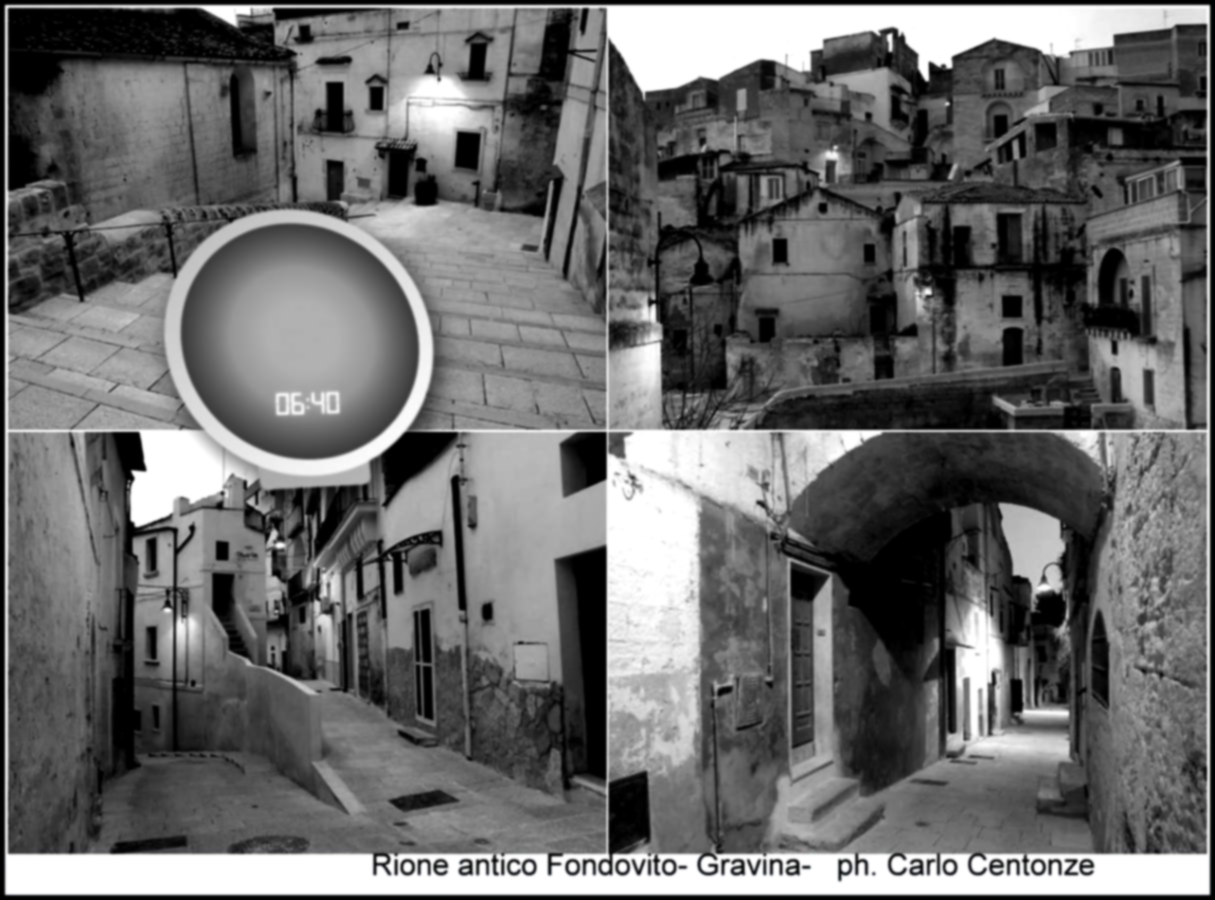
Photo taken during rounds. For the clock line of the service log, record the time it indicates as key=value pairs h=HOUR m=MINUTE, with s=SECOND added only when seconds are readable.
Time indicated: h=6 m=40
